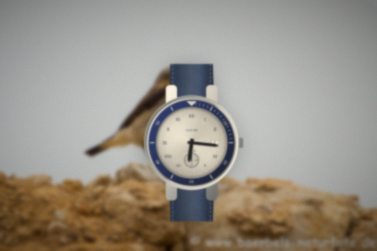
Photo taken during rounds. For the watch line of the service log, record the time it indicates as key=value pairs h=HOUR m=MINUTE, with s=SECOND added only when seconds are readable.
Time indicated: h=6 m=16
